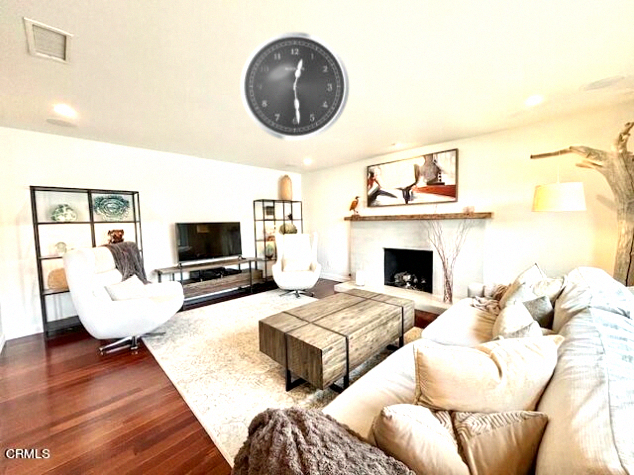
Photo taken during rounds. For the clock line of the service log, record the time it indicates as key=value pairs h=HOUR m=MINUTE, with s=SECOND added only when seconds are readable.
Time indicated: h=12 m=29
